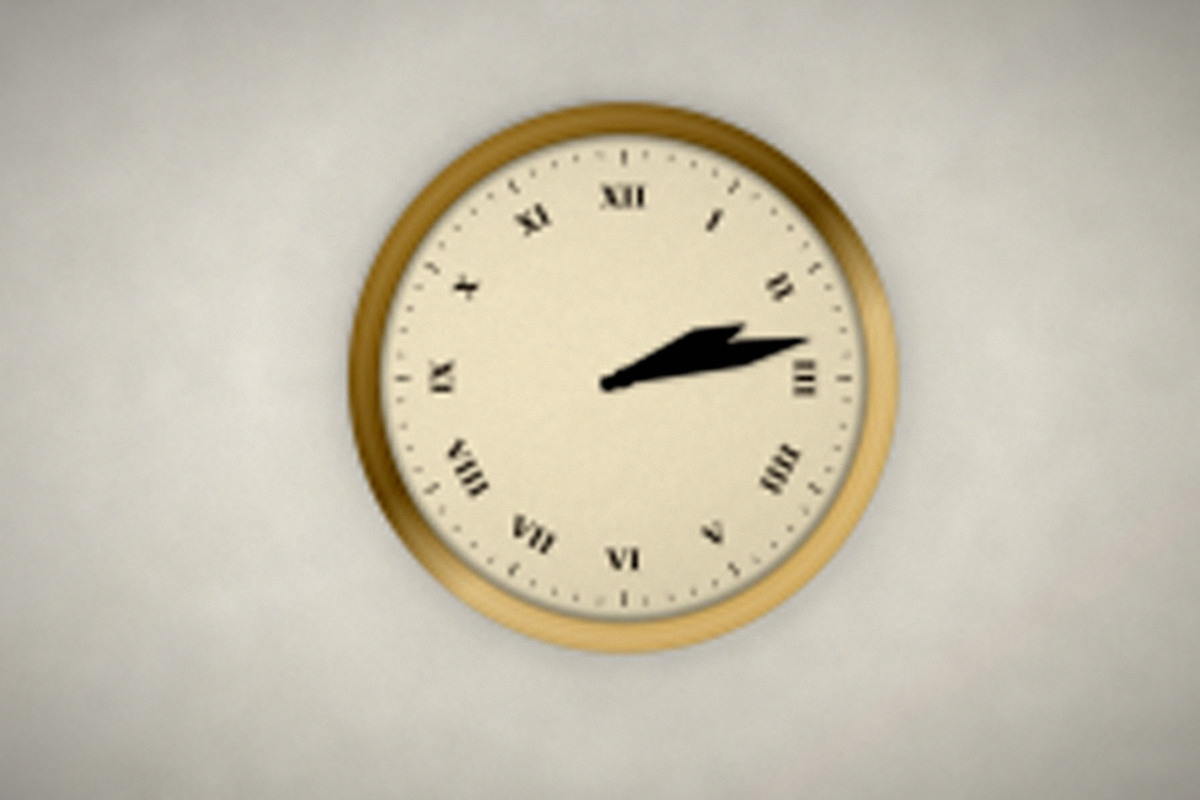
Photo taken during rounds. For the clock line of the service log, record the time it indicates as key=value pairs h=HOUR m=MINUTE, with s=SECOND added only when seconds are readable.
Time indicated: h=2 m=13
